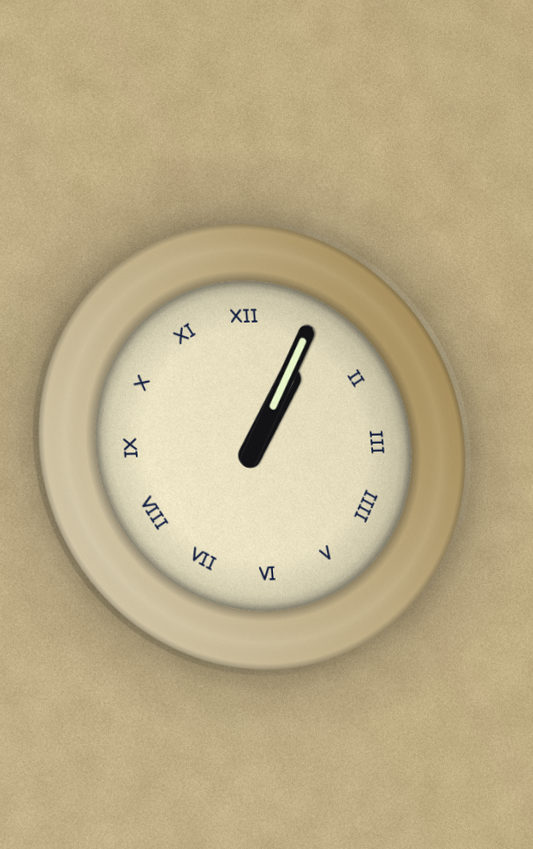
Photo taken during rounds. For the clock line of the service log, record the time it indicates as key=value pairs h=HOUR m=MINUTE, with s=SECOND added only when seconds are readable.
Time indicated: h=1 m=5
